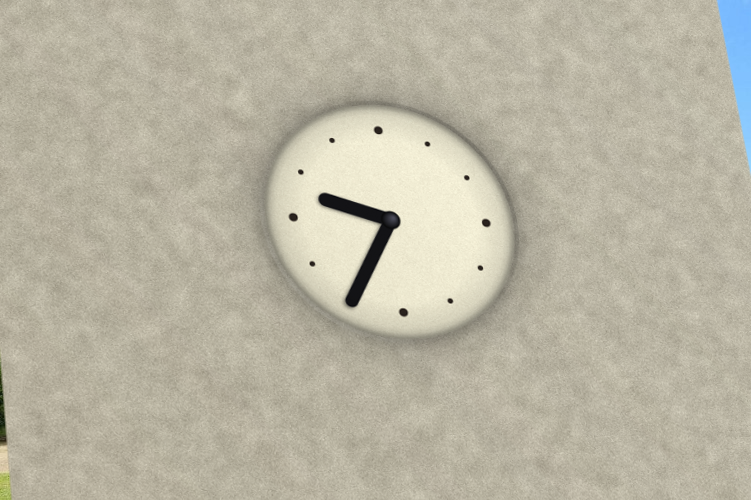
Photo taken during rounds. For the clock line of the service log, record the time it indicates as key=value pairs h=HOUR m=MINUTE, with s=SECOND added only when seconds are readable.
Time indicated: h=9 m=35
